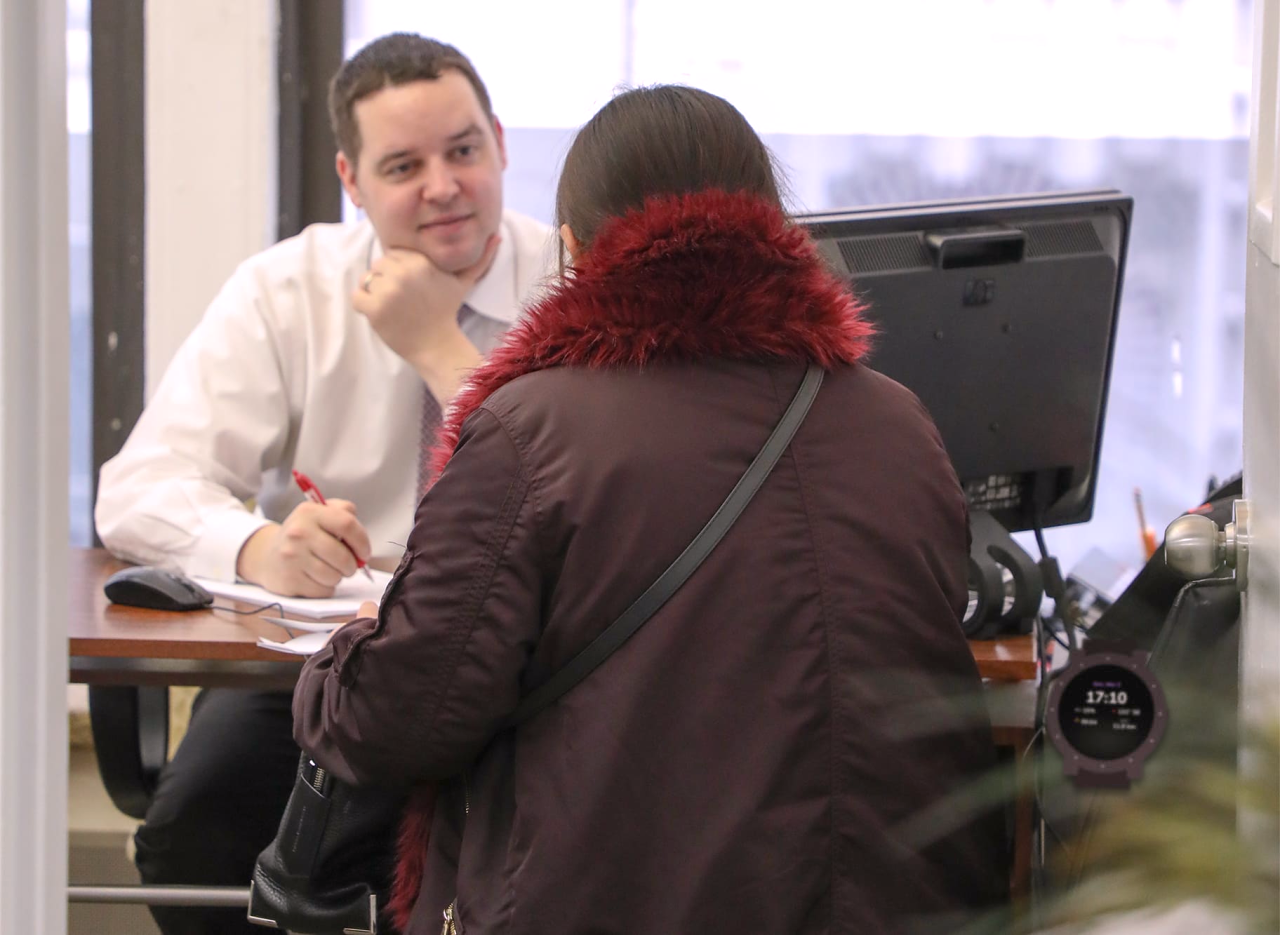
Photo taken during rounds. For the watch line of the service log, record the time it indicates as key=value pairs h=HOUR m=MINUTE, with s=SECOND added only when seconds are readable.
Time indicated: h=17 m=10
